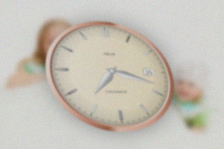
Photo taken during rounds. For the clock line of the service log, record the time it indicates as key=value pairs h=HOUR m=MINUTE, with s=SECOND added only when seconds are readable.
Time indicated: h=7 m=18
